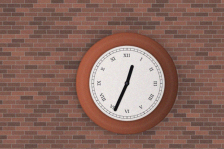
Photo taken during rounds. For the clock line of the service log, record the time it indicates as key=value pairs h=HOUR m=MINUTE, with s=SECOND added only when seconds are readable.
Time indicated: h=12 m=34
